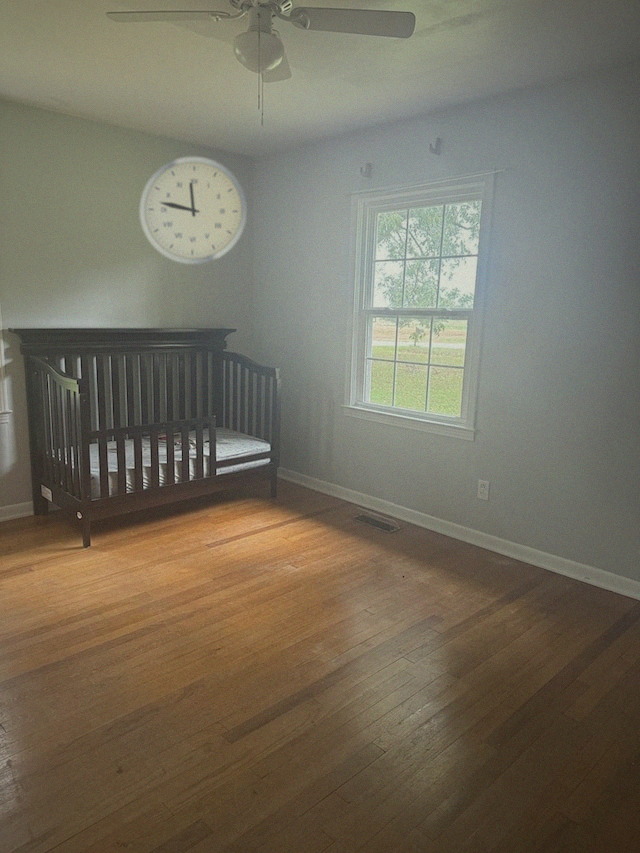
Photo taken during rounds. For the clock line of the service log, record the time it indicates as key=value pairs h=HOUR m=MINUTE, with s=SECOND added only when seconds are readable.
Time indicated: h=11 m=47
